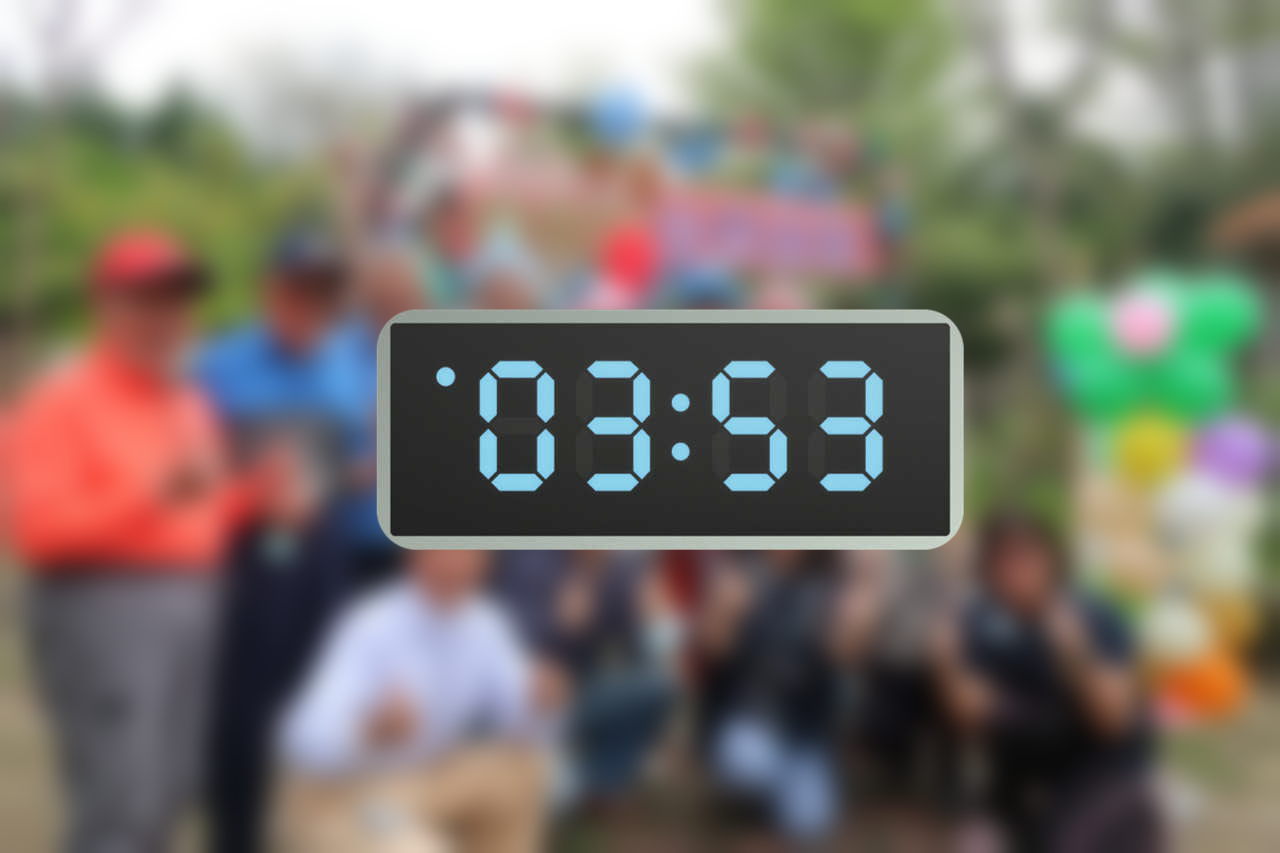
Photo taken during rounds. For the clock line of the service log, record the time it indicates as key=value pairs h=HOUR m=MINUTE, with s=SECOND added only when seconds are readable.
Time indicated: h=3 m=53
